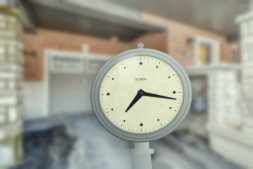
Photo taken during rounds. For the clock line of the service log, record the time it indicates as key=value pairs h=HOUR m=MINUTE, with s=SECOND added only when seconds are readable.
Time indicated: h=7 m=17
